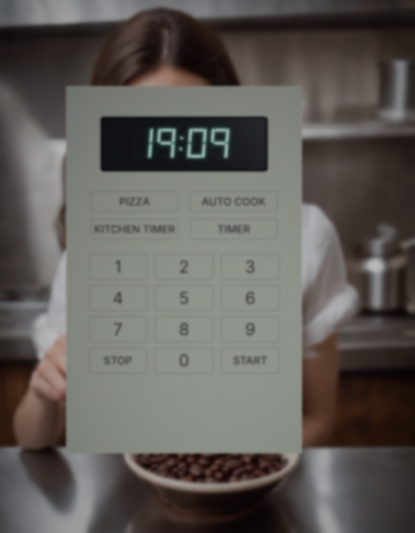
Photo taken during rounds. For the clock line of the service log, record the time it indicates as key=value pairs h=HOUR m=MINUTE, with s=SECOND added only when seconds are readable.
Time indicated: h=19 m=9
